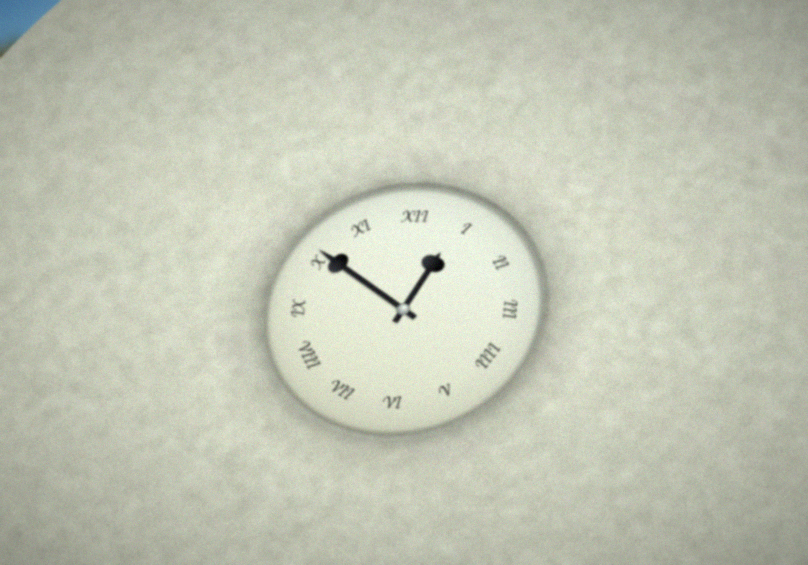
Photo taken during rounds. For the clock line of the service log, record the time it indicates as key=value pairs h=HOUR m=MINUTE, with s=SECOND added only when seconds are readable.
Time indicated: h=12 m=51
